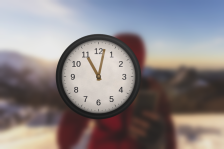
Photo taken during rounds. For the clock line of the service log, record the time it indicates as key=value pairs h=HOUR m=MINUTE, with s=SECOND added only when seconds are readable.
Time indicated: h=11 m=2
